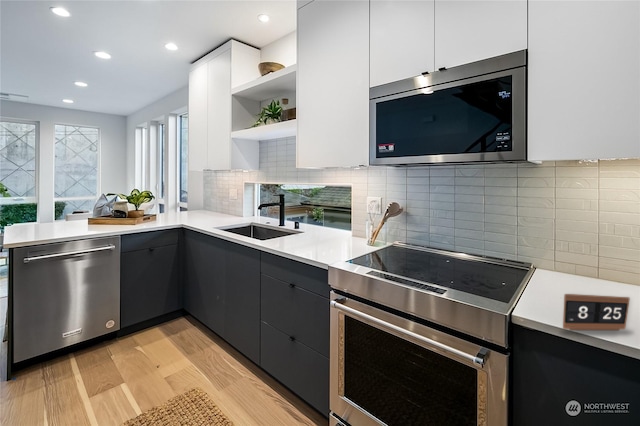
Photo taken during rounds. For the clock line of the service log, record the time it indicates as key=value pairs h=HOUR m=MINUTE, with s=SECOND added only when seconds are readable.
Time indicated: h=8 m=25
